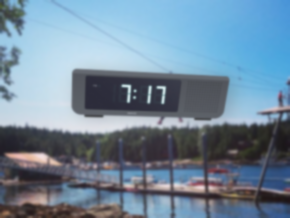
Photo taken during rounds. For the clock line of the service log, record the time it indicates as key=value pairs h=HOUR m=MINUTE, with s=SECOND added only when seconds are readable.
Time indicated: h=7 m=17
